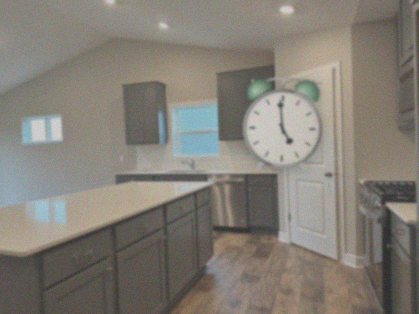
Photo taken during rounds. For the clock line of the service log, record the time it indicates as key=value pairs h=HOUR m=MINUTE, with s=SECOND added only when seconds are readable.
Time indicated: h=4 m=59
